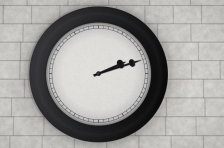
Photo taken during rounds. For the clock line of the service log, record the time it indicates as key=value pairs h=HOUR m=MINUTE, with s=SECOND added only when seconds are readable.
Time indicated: h=2 m=12
